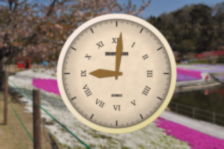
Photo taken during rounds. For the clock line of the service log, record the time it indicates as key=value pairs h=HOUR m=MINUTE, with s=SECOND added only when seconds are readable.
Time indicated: h=9 m=1
